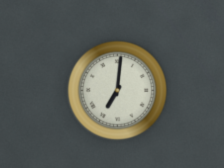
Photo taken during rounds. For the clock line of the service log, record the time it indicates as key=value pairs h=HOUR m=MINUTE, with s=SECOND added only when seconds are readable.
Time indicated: h=7 m=1
